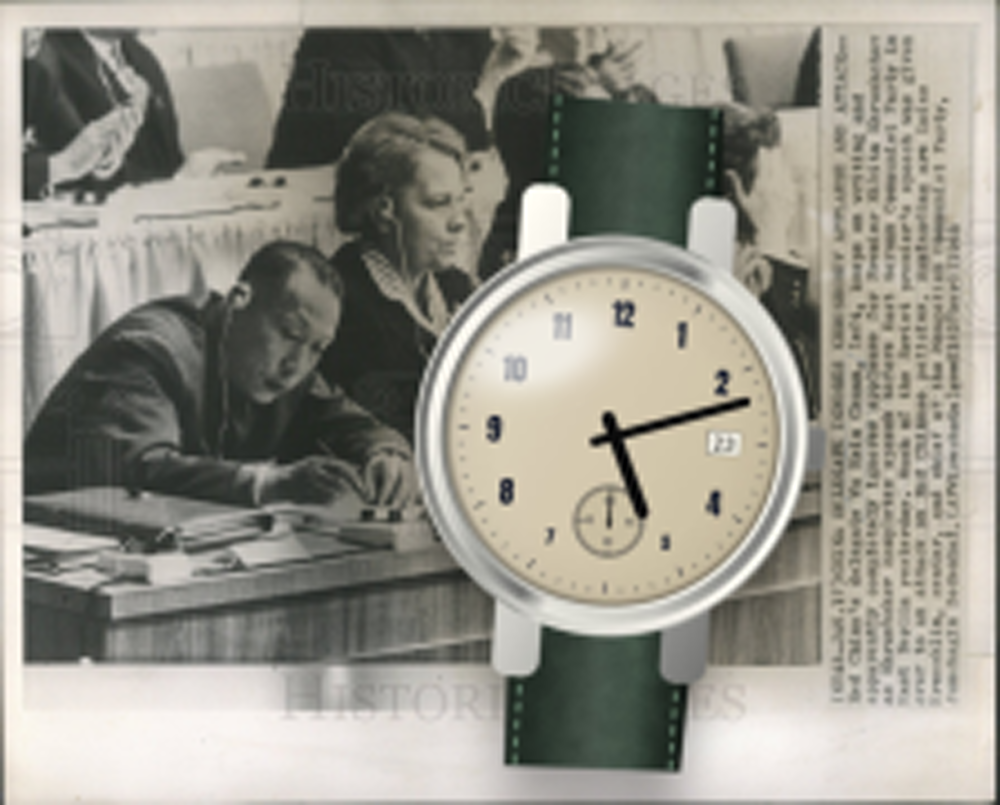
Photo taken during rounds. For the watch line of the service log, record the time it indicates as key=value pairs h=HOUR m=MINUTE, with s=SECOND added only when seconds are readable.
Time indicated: h=5 m=12
